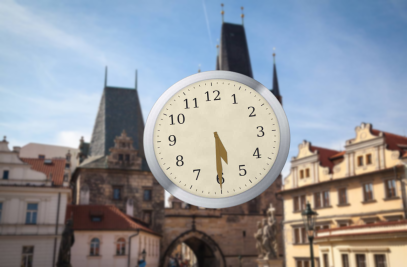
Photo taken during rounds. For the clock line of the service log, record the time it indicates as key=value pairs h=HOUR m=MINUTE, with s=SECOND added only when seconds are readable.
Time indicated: h=5 m=30
